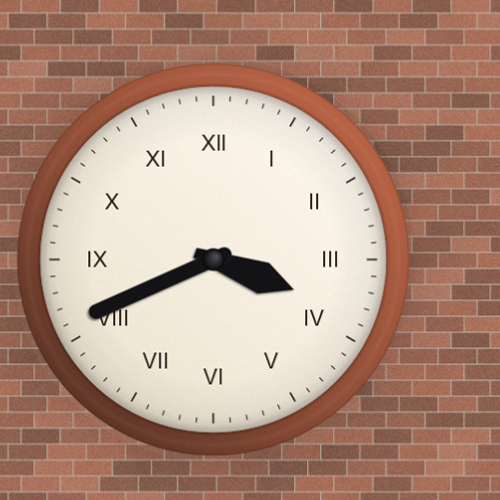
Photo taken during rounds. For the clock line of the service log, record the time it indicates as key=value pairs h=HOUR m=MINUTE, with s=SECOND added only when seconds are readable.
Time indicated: h=3 m=41
